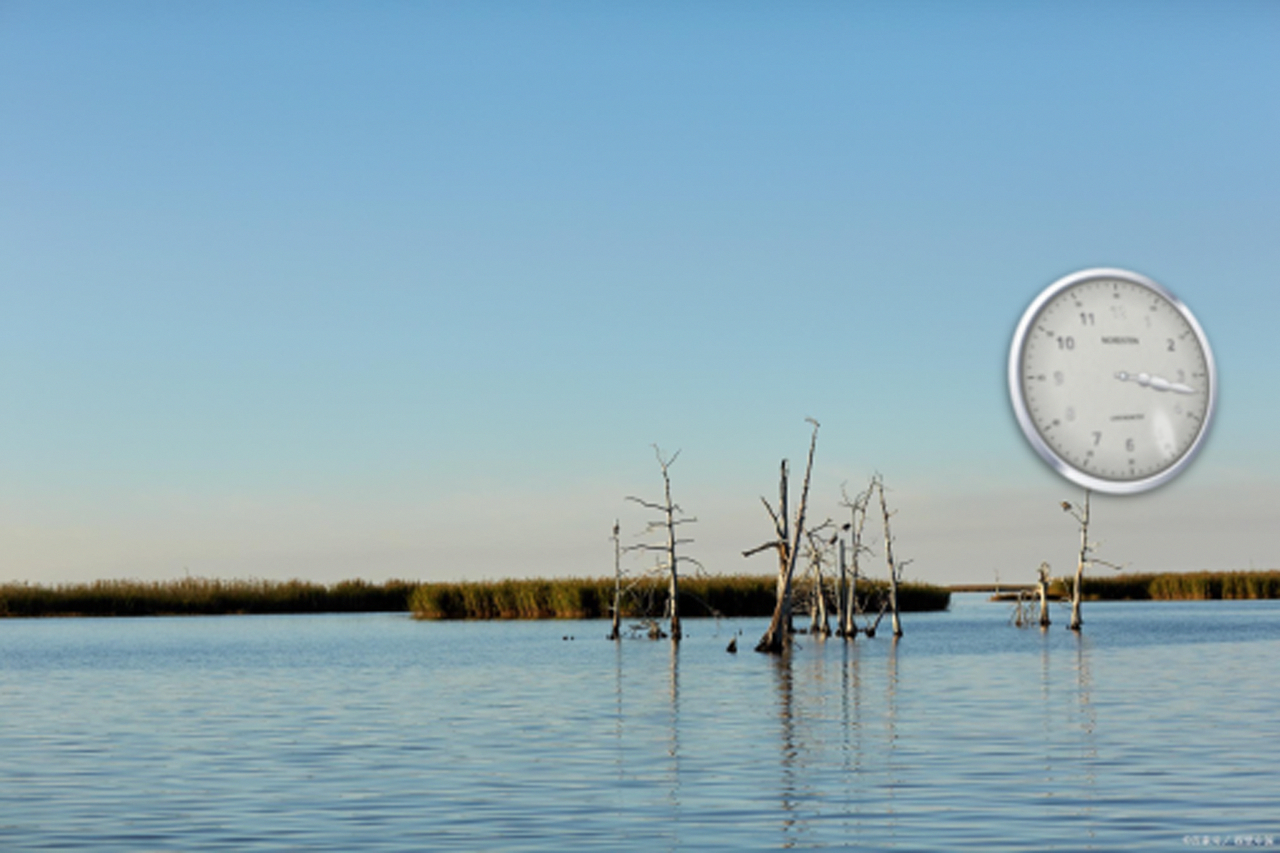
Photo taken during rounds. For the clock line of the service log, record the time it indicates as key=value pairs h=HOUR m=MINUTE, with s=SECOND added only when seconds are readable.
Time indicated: h=3 m=17
